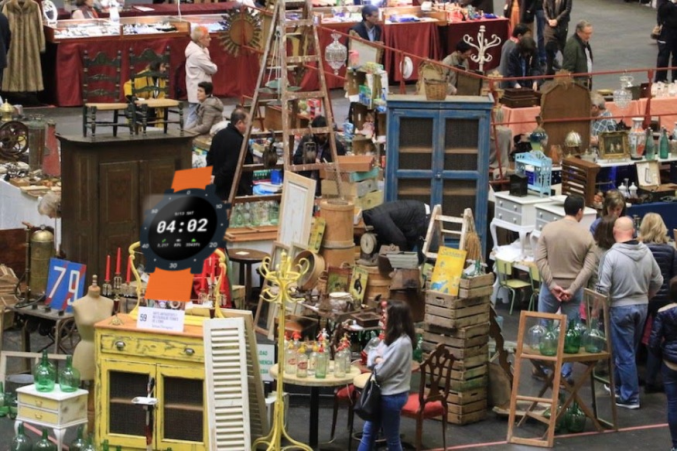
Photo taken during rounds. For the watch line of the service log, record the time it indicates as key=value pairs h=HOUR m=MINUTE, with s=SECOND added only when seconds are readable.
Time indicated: h=4 m=2
